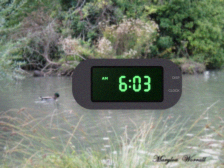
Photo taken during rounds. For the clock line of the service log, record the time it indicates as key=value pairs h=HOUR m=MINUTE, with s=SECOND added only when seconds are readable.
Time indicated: h=6 m=3
